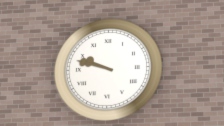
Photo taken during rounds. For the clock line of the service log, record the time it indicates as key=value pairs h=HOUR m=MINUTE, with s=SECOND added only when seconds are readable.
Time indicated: h=9 m=48
